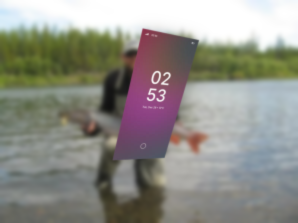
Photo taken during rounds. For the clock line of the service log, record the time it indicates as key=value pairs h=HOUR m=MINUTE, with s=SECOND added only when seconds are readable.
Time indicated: h=2 m=53
